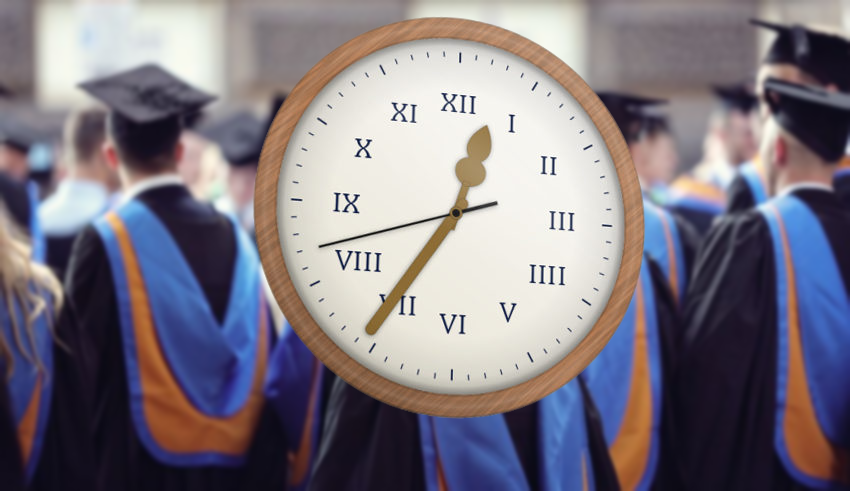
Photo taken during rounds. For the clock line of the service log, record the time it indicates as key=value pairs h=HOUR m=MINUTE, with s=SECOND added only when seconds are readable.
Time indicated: h=12 m=35 s=42
